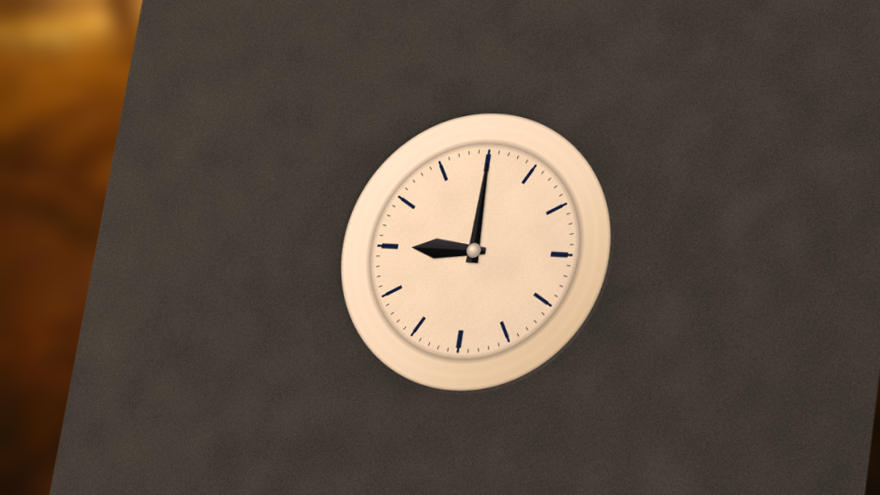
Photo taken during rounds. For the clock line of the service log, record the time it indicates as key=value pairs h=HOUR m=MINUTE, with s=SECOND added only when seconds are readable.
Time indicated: h=9 m=0
